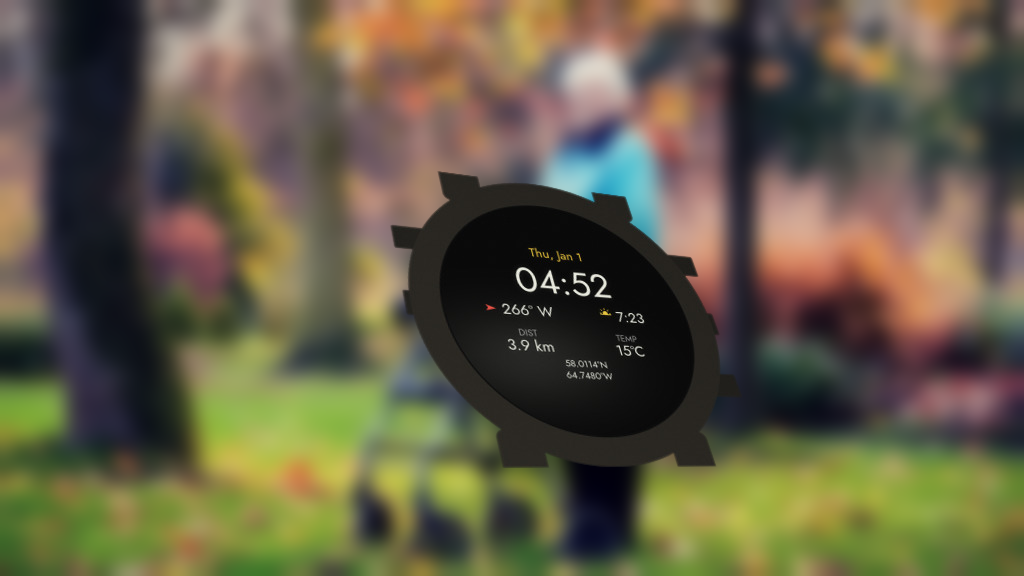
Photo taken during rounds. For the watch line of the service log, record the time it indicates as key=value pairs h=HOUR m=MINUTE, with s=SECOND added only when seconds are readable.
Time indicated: h=4 m=52
